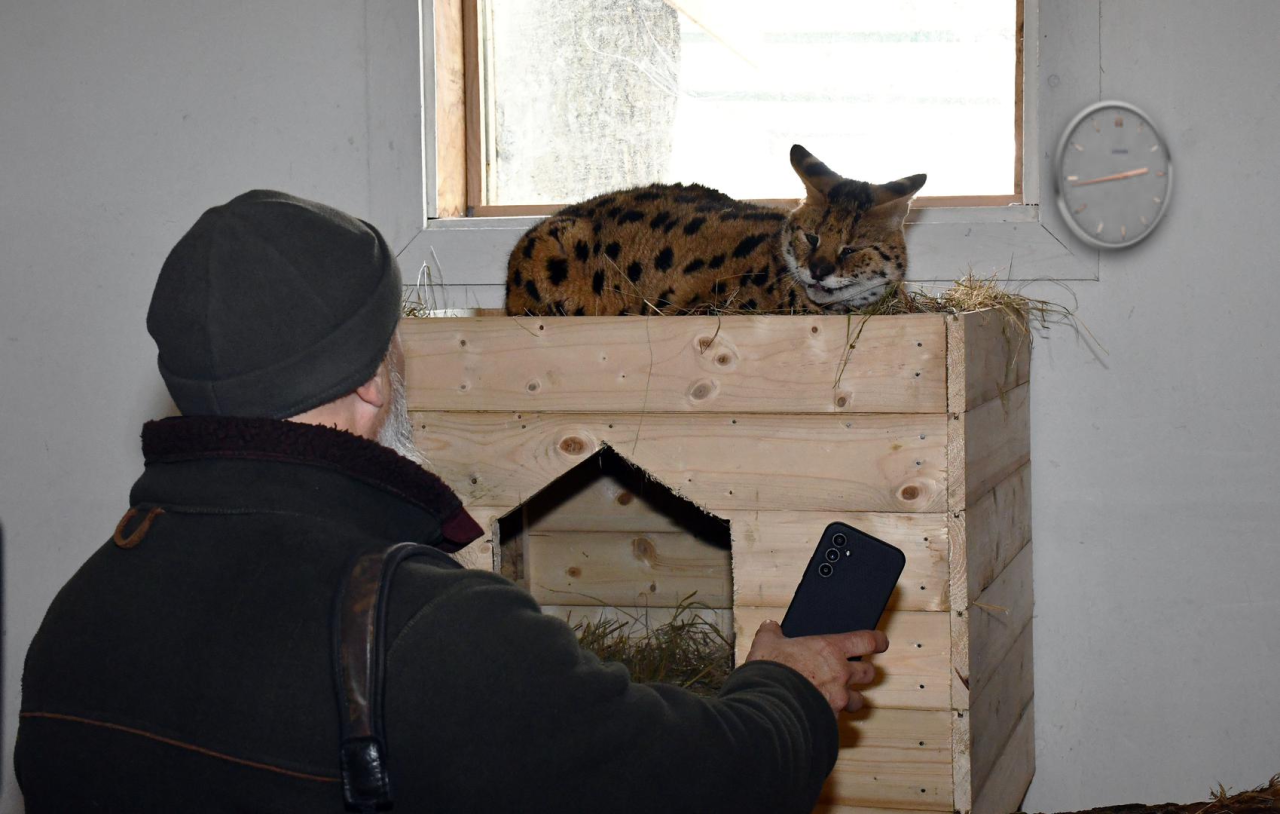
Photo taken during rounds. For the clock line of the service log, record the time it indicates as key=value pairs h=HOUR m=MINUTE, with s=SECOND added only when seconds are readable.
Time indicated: h=2 m=44
